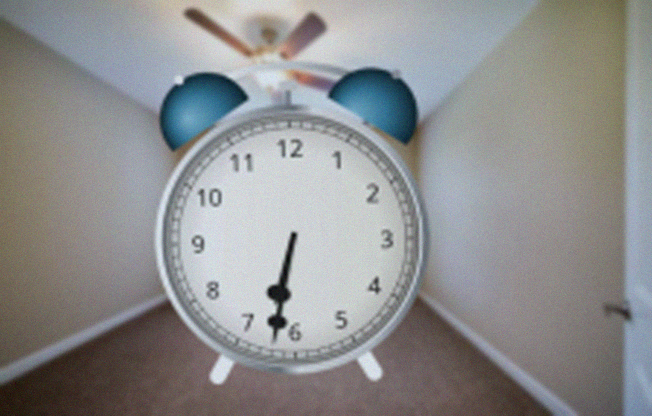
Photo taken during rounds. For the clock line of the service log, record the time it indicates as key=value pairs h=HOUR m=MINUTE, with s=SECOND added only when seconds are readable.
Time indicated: h=6 m=32
